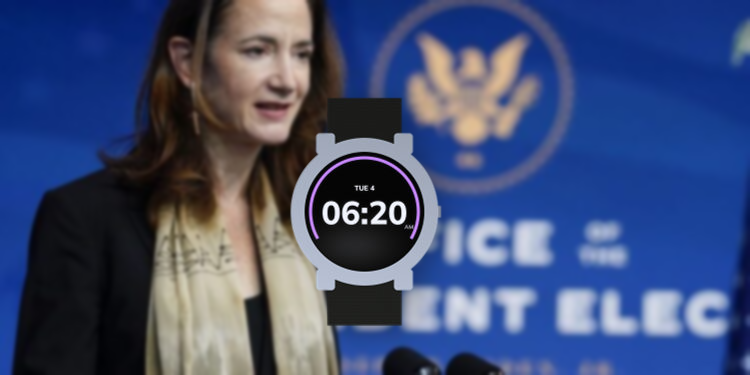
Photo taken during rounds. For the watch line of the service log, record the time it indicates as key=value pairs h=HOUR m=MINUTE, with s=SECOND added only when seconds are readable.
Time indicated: h=6 m=20
